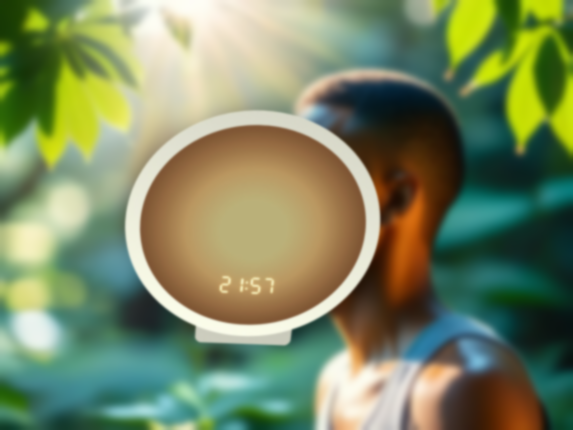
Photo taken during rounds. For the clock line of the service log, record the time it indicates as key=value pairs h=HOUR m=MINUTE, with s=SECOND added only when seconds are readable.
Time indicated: h=21 m=57
